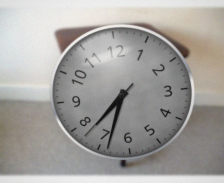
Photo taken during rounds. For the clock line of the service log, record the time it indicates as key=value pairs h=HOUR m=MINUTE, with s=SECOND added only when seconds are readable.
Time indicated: h=7 m=33 s=38
